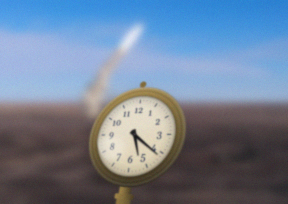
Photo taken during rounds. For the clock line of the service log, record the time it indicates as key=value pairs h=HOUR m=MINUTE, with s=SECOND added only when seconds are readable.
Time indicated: h=5 m=21
